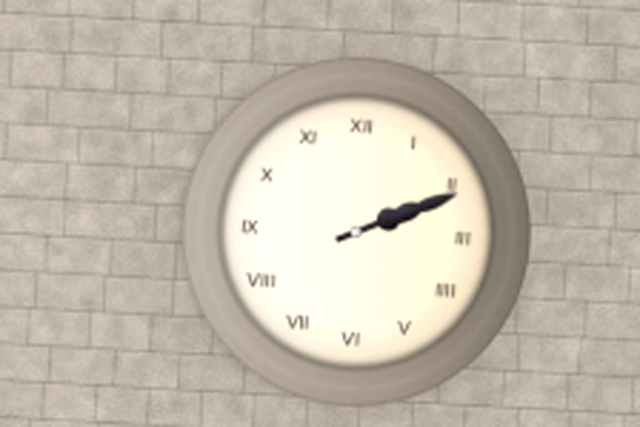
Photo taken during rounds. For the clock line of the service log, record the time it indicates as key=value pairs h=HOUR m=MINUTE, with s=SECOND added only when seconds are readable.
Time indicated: h=2 m=11
